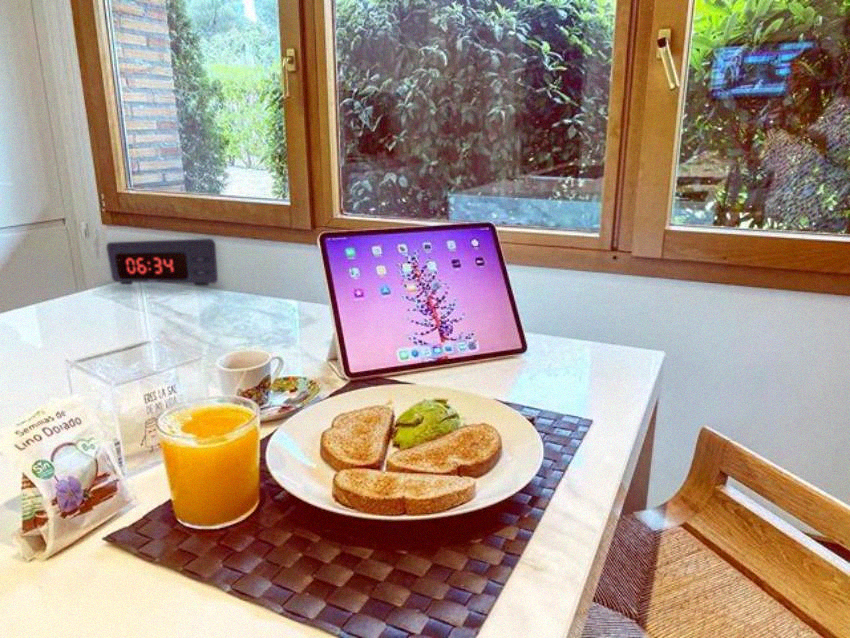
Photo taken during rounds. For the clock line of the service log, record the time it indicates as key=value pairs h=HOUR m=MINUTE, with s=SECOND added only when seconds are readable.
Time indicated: h=6 m=34
